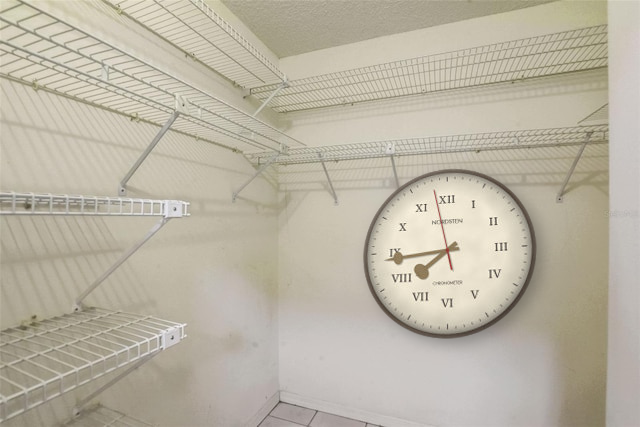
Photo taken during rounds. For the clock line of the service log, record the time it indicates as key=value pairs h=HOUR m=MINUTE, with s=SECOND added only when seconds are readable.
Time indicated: h=7 m=43 s=58
